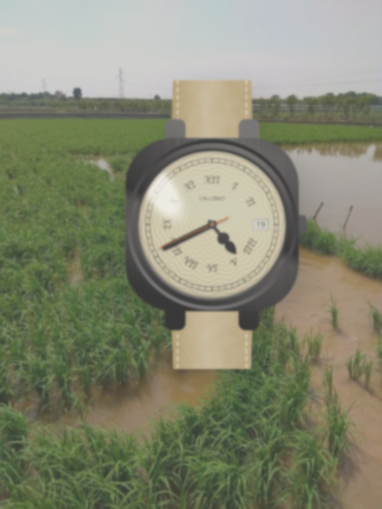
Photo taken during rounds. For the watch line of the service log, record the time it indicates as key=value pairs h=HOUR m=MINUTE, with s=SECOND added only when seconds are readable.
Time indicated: h=4 m=40 s=41
